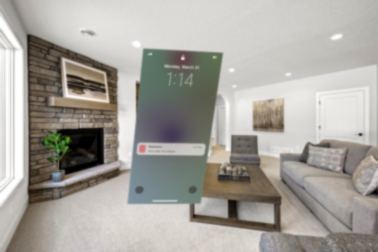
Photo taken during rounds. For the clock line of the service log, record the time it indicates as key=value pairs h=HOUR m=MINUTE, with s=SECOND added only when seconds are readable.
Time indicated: h=1 m=14
